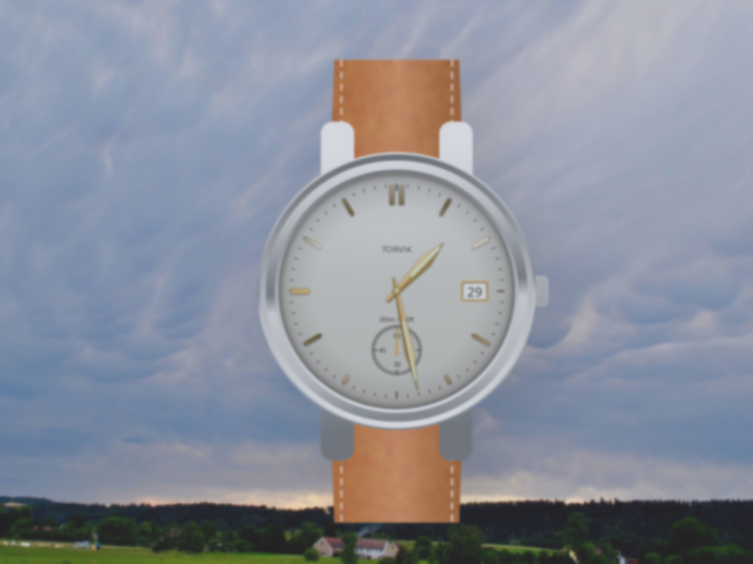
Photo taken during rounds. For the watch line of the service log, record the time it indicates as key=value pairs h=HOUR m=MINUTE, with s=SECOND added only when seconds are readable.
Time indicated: h=1 m=28
